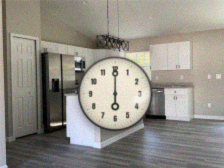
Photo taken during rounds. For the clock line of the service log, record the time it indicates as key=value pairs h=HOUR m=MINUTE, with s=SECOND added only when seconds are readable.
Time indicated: h=6 m=0
